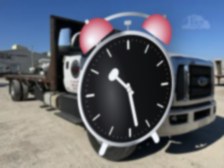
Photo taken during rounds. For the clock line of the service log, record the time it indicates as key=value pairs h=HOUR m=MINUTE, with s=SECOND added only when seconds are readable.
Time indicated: h=10 m=28
